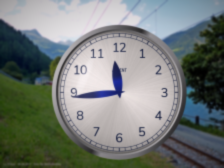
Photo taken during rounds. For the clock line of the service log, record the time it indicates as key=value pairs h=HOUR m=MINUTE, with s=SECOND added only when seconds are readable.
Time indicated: h=11 m=44
